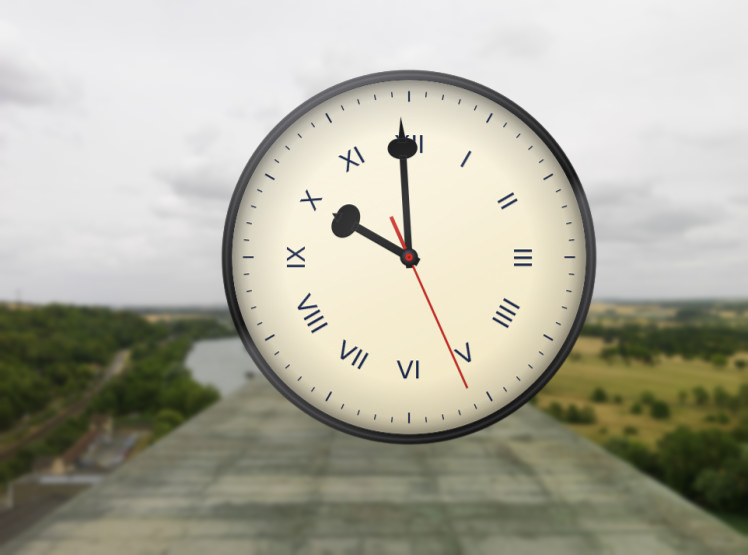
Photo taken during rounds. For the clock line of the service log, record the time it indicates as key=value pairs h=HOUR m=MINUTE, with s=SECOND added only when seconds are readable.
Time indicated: h=9 m=59 s=26
